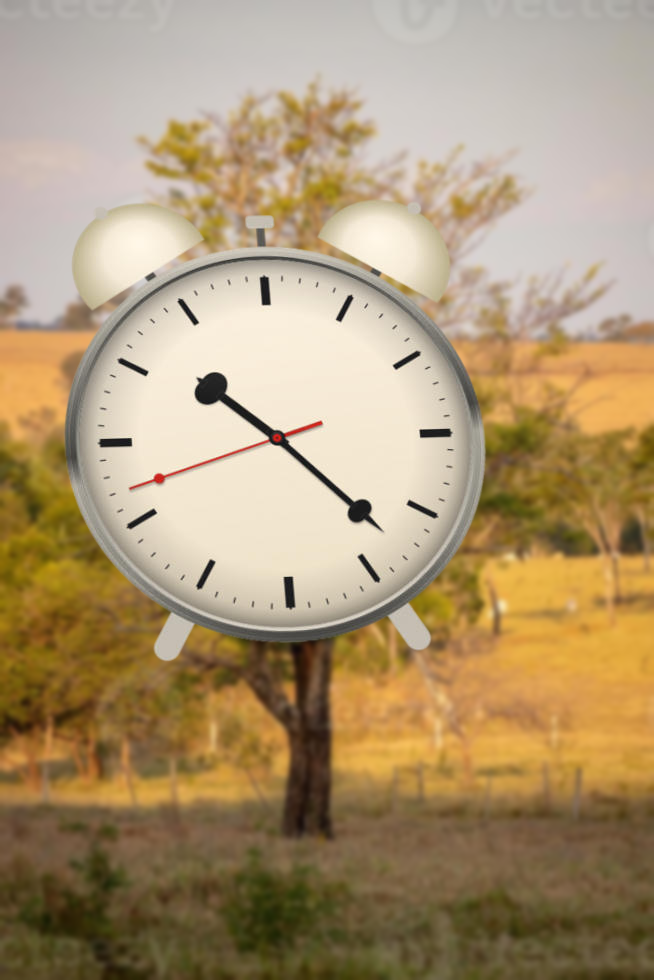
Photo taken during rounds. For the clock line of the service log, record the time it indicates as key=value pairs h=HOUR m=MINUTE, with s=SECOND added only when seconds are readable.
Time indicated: h=10 m=22 s=42
